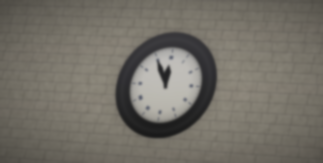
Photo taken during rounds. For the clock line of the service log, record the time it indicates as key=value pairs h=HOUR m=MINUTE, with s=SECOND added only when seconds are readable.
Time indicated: h=11 m=55
